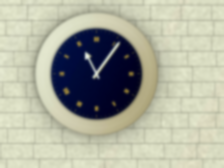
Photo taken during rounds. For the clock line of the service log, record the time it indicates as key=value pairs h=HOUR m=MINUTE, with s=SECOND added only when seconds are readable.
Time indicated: h=11 m=6
